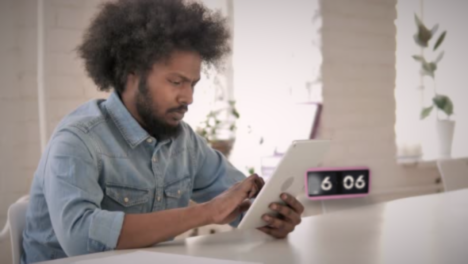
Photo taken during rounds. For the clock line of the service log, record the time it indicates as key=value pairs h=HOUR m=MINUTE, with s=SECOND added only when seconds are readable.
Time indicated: h=6 m=6
